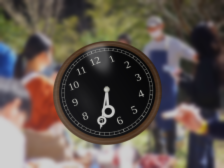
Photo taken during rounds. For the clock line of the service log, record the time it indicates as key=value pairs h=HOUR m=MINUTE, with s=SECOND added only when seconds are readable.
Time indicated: h=6 m=35
